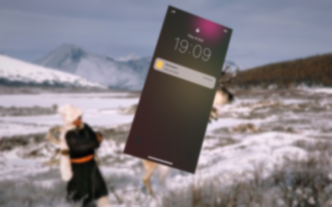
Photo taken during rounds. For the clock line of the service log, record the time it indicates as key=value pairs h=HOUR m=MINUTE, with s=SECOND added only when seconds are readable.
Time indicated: h=19 m=9
